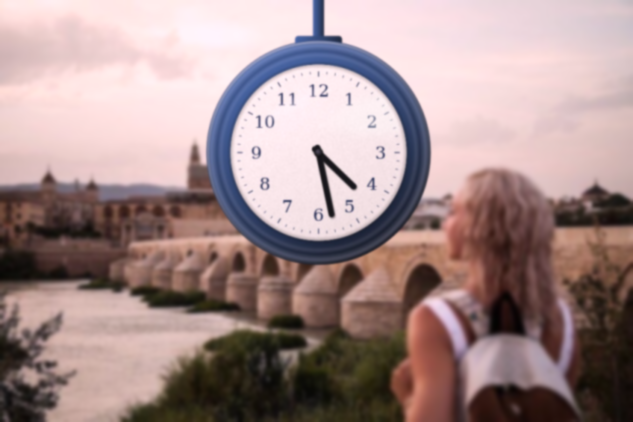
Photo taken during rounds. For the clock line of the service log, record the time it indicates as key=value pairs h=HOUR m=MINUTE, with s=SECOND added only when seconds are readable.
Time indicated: h=4 m=28
